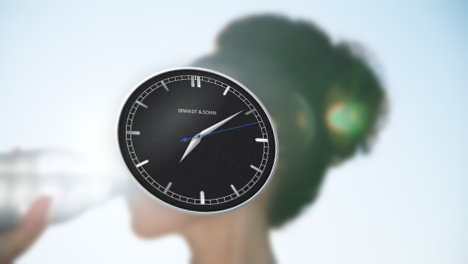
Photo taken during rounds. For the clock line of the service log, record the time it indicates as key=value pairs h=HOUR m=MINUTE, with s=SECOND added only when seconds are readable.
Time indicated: h=7 m=9 s=12
